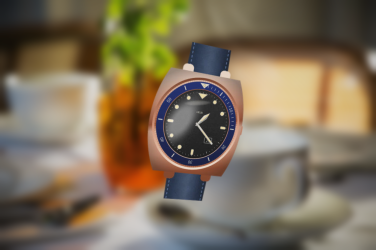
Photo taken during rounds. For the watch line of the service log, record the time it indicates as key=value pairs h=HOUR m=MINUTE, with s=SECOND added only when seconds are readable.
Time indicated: h=1 m=22
